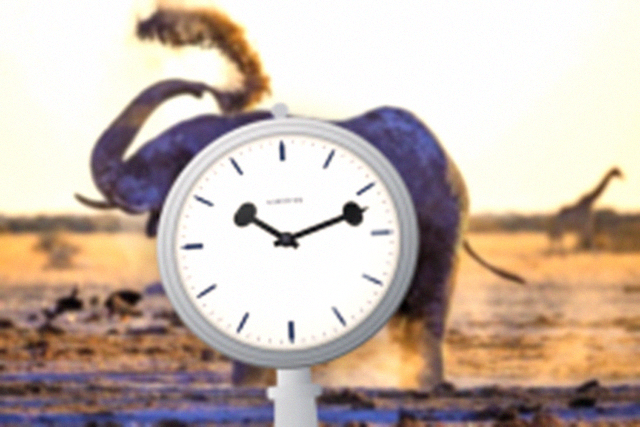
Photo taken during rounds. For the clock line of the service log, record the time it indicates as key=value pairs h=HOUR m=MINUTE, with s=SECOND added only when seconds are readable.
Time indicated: h=10 m=12
